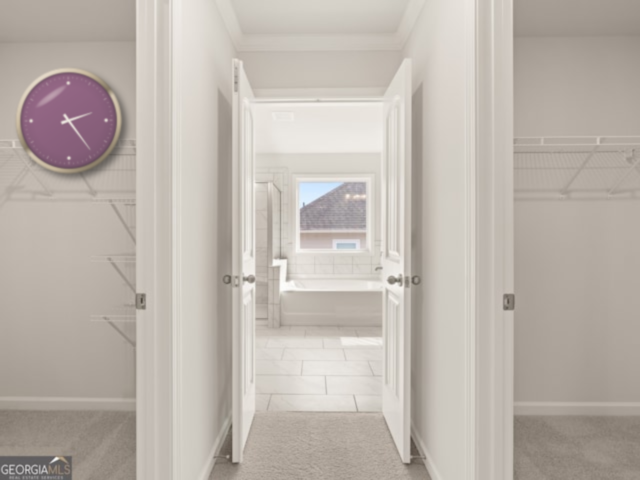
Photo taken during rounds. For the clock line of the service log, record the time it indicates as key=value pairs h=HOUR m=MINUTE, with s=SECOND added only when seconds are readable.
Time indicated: h=2 m=24
